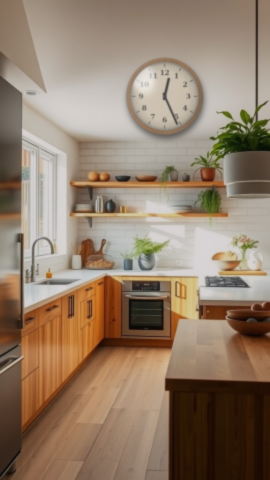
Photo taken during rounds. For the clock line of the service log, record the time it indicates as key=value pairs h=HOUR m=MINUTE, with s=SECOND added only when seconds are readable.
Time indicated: h=12 m=26
